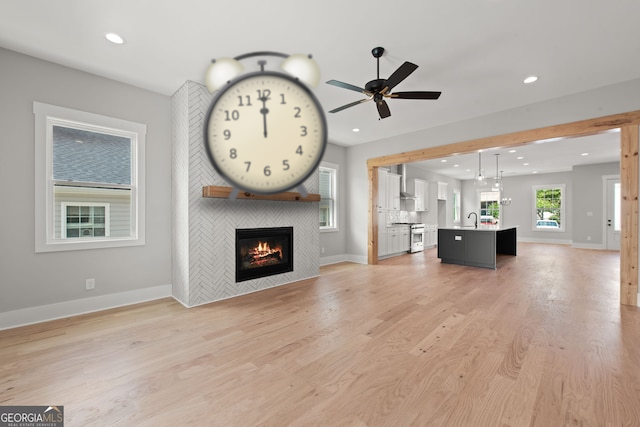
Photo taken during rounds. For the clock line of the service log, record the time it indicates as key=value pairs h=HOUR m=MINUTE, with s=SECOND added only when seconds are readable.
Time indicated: h=12 m=0
